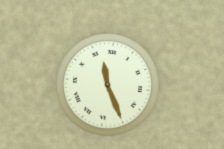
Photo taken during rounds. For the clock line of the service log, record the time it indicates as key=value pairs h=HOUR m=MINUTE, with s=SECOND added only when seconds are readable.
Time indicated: h=11 m=25
